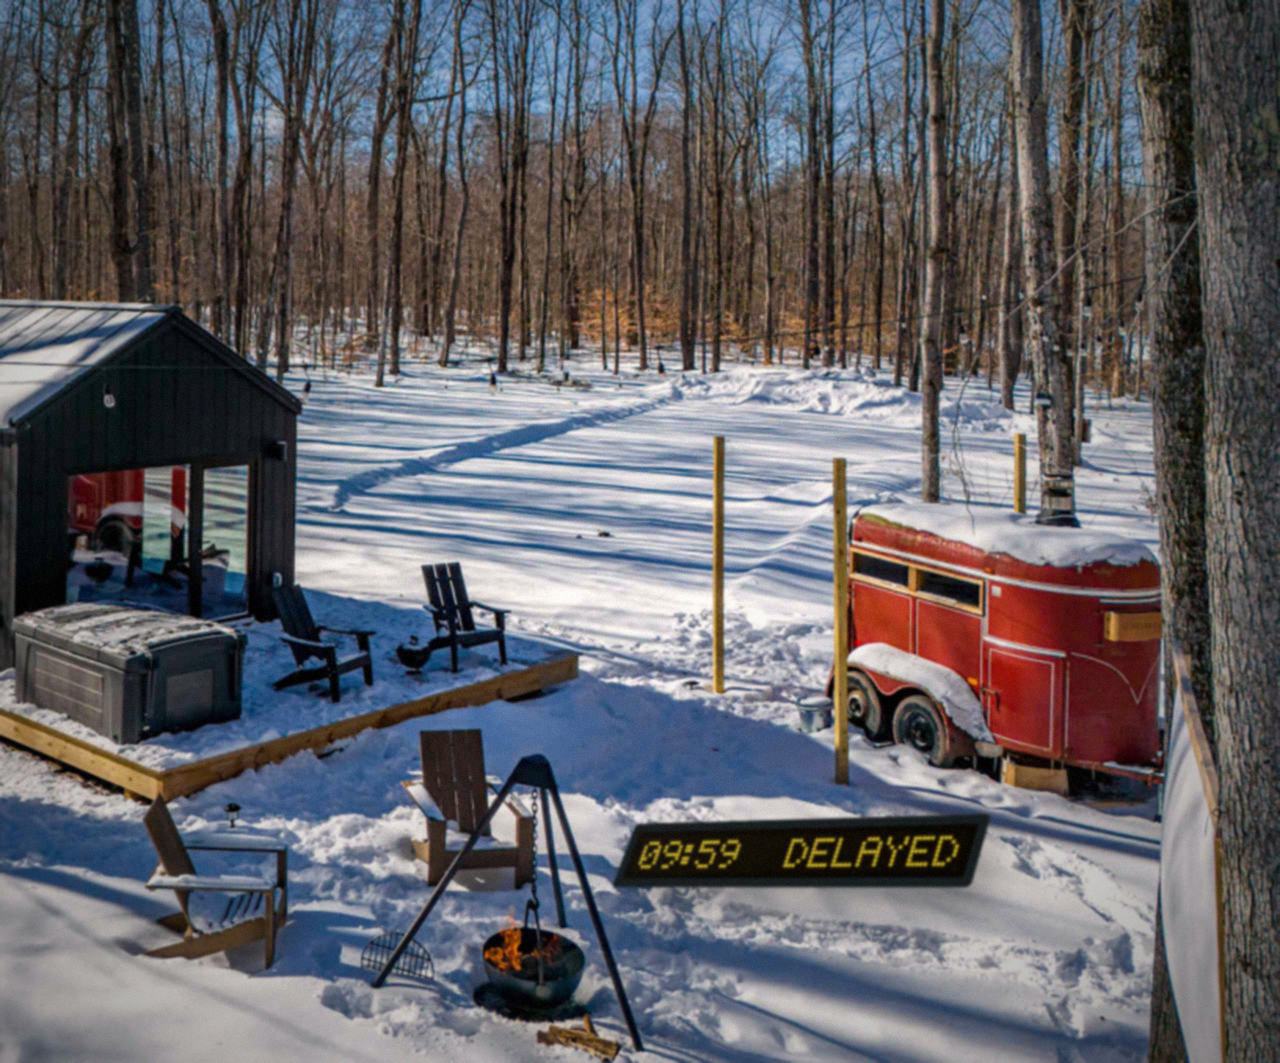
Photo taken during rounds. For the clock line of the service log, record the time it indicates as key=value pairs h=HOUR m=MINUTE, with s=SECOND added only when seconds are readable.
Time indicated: h=9 m=59
